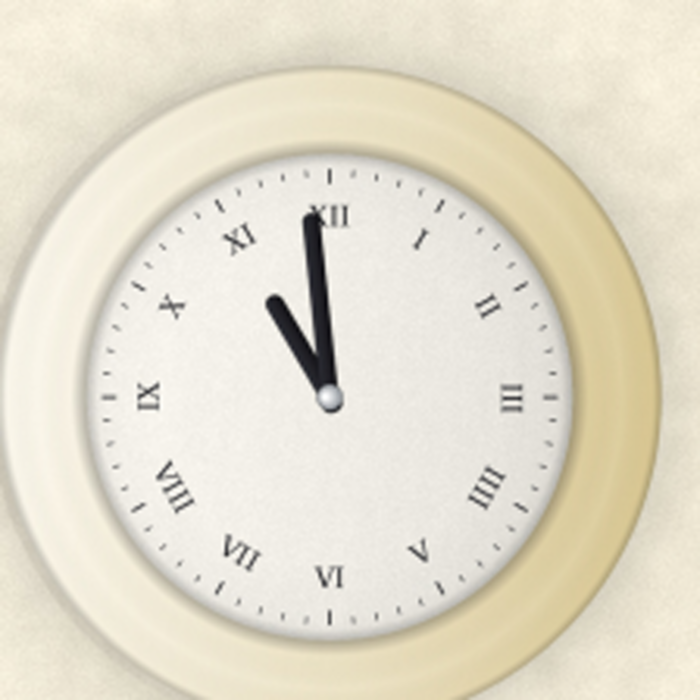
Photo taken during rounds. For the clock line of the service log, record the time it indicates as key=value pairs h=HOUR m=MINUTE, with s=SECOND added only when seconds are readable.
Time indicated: h=10 m=59
